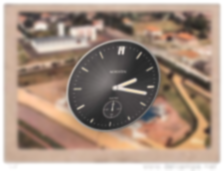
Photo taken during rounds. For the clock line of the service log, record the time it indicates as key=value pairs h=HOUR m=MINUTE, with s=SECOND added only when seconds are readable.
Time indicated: h=2 m=17
